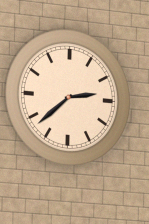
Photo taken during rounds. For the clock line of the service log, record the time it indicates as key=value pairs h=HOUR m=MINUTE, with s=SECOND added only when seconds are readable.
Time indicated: h=2 m=38
